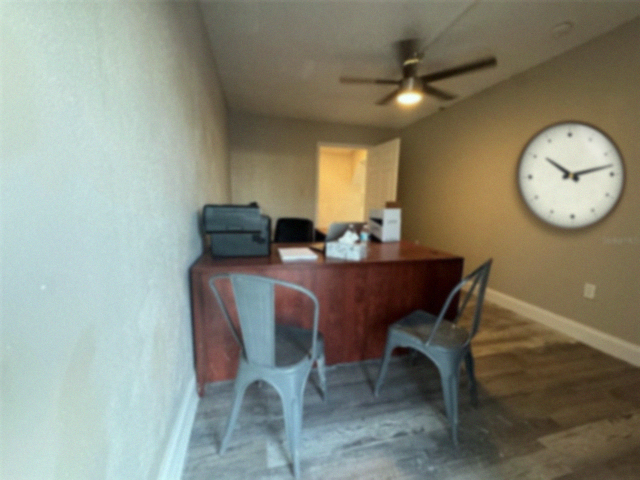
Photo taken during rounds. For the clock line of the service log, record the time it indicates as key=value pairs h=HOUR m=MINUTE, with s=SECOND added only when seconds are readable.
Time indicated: h=10 m=13
